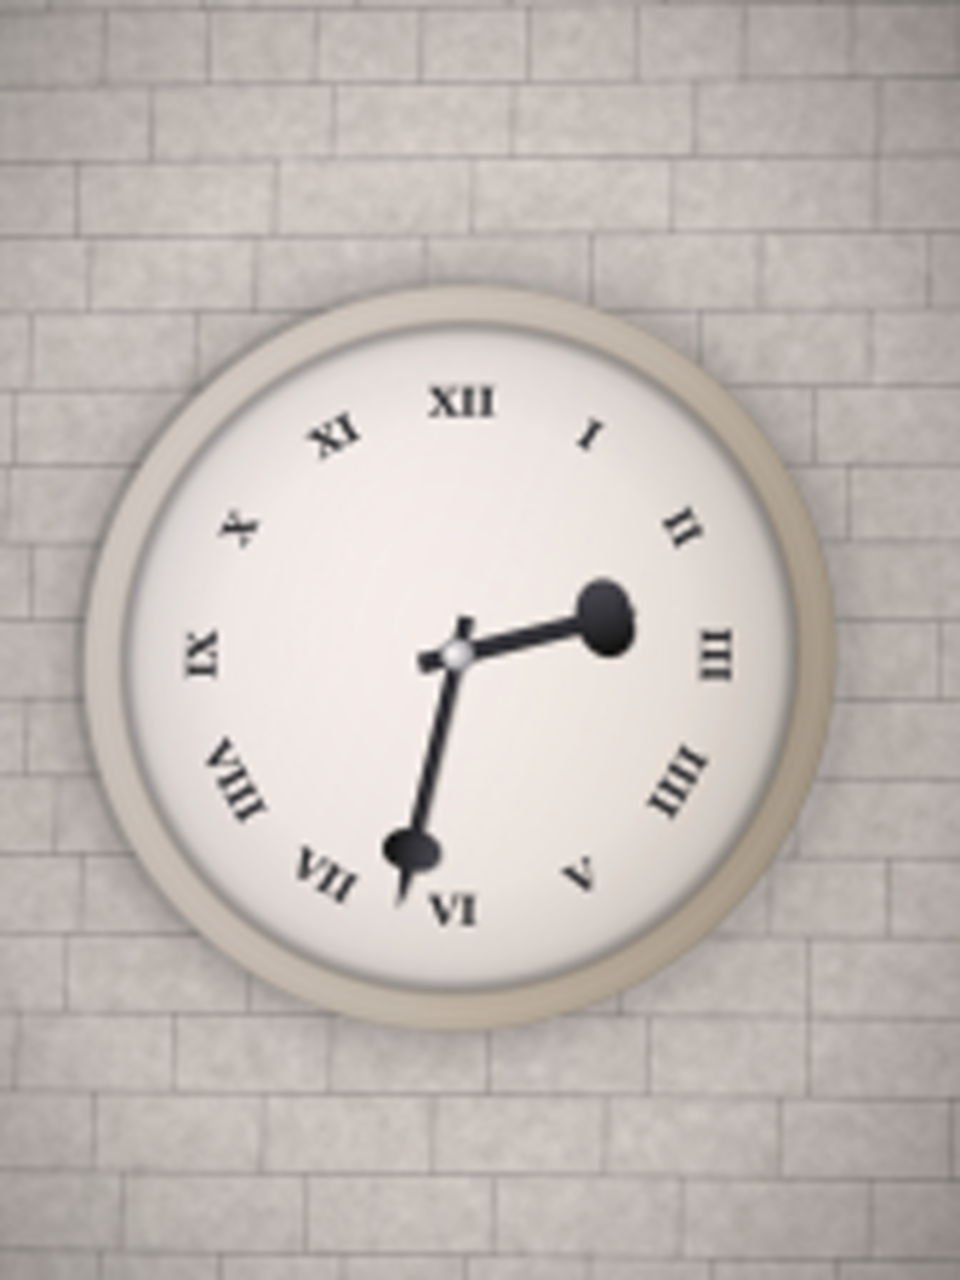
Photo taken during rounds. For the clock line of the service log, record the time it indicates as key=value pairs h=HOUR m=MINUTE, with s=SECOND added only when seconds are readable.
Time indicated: h=2 m=32
